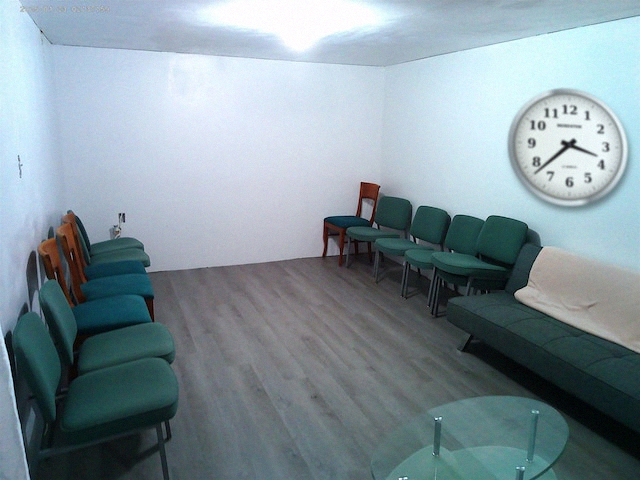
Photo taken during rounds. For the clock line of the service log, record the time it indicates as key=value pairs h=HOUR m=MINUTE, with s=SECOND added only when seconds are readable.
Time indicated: h=3 m=38
